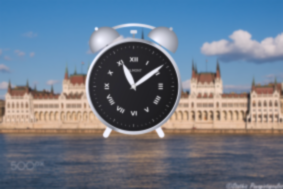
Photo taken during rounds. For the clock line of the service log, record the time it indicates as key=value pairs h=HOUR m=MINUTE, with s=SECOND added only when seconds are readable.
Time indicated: h=11 m=9
